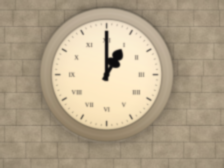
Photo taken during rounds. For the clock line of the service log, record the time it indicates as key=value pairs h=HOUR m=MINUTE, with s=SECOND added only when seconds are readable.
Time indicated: h=1 m=0
